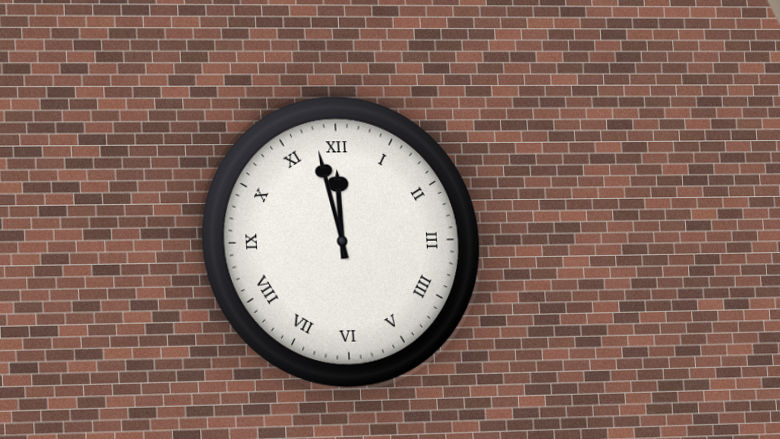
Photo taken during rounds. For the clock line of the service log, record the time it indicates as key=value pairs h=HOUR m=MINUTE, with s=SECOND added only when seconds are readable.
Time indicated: h=11 m=58
